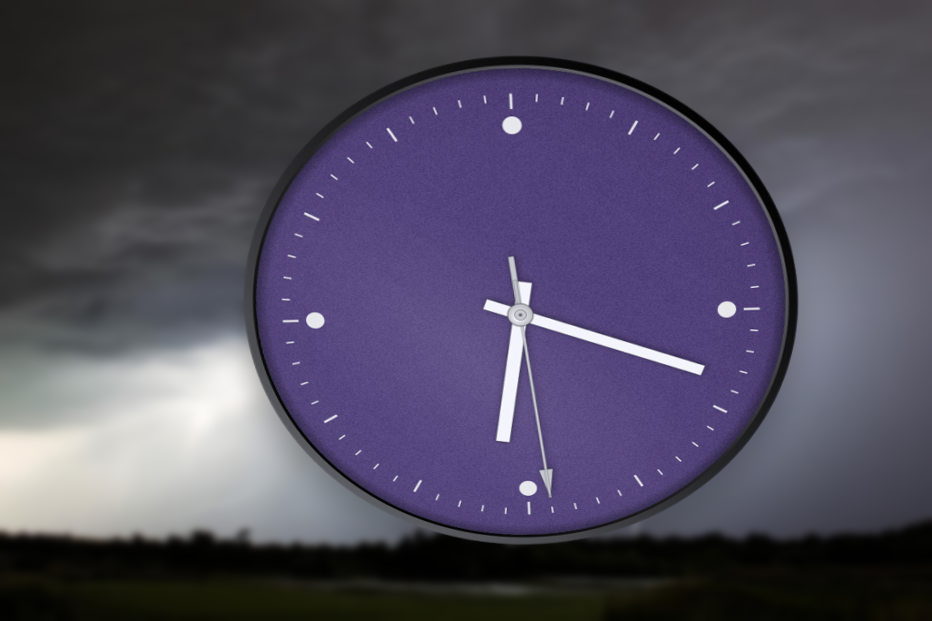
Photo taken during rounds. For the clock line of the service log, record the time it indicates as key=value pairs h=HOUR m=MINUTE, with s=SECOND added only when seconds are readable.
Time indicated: h=6 m=18 s=29
